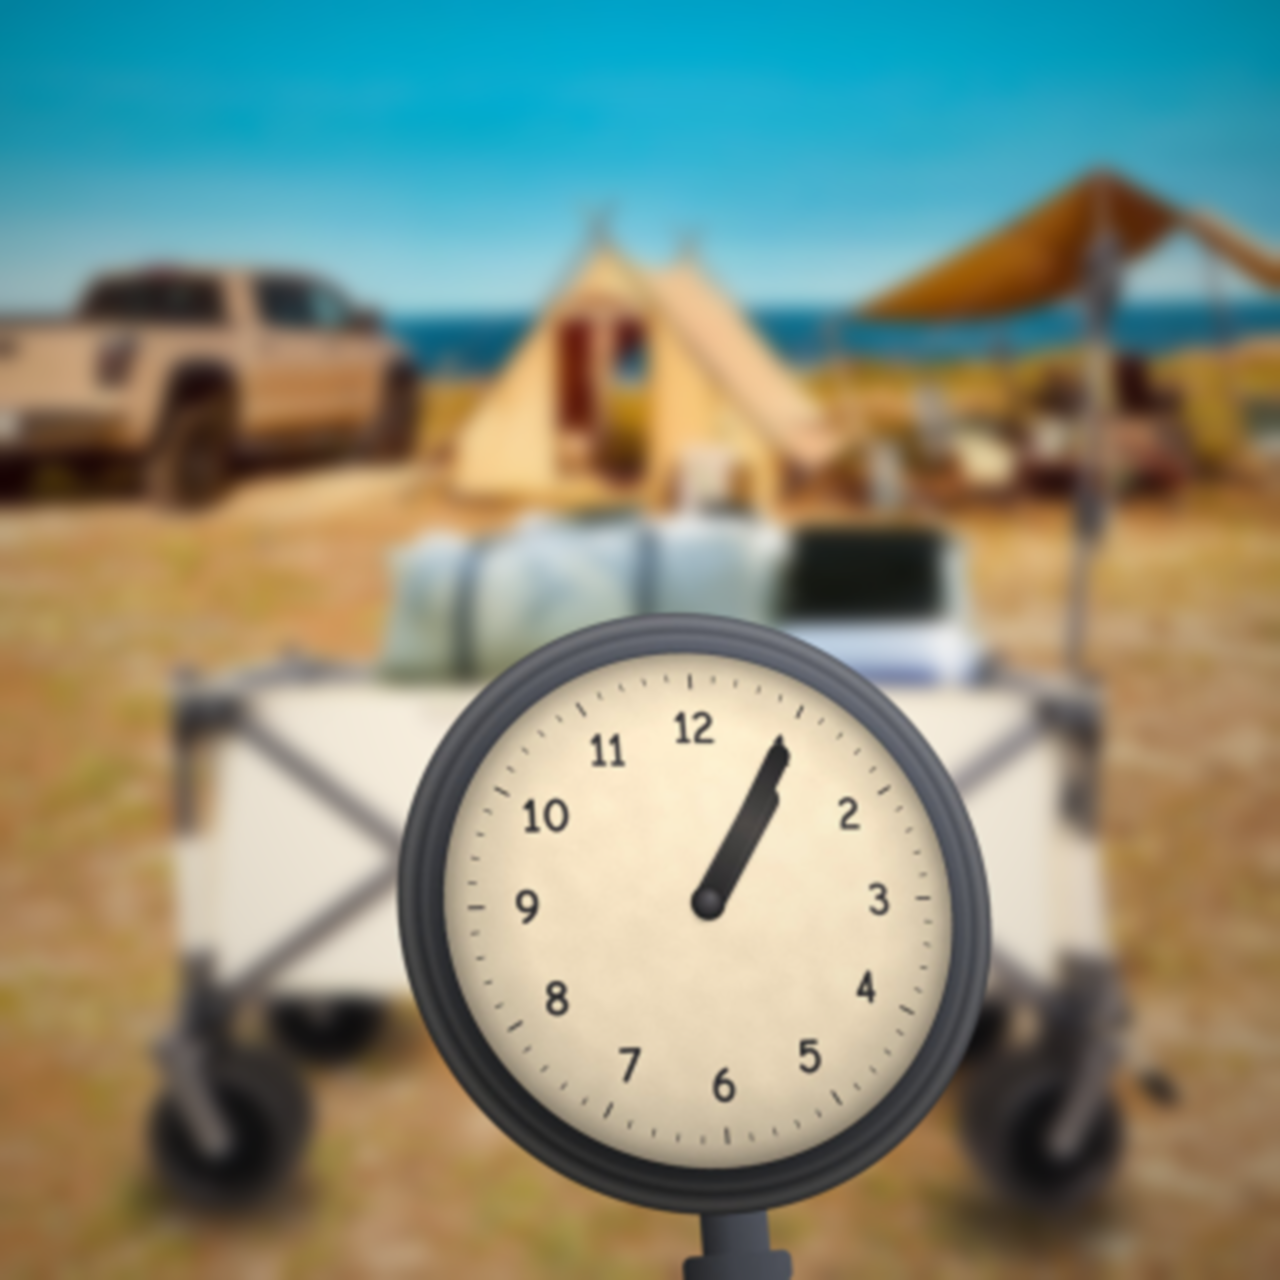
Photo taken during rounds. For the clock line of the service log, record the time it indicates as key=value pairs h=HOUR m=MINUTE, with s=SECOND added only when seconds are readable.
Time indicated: h=1 m=5
